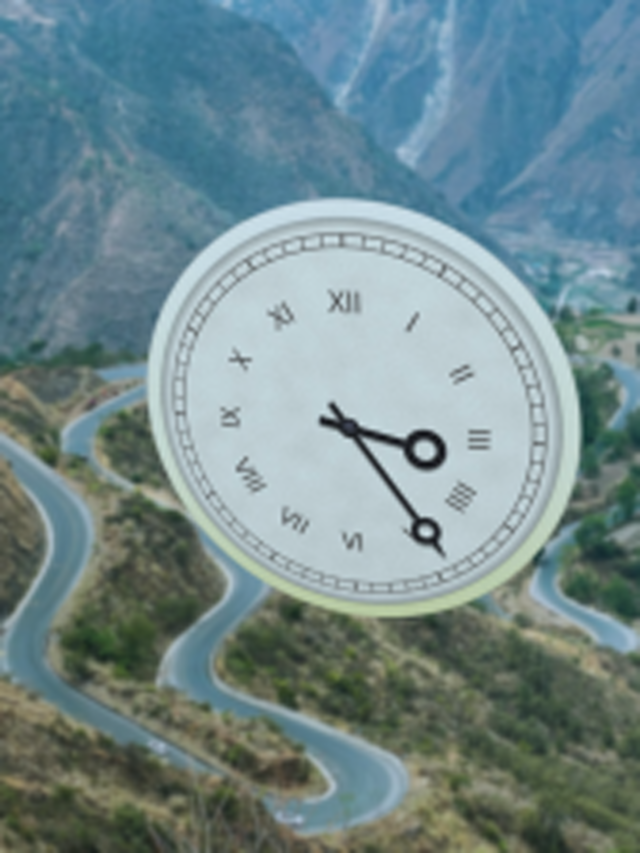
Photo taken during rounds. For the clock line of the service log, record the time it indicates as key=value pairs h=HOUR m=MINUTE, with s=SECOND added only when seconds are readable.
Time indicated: h=3 m=24
